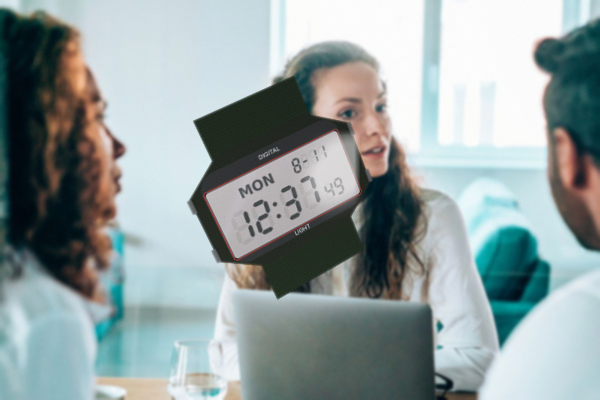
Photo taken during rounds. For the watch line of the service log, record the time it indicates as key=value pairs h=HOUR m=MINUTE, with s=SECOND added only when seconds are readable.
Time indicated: h=12 m=37 s=49
